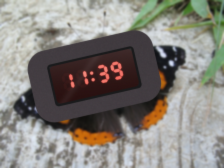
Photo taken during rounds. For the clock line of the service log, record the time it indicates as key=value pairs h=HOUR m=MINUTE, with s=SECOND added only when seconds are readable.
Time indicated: h=11 m=39
